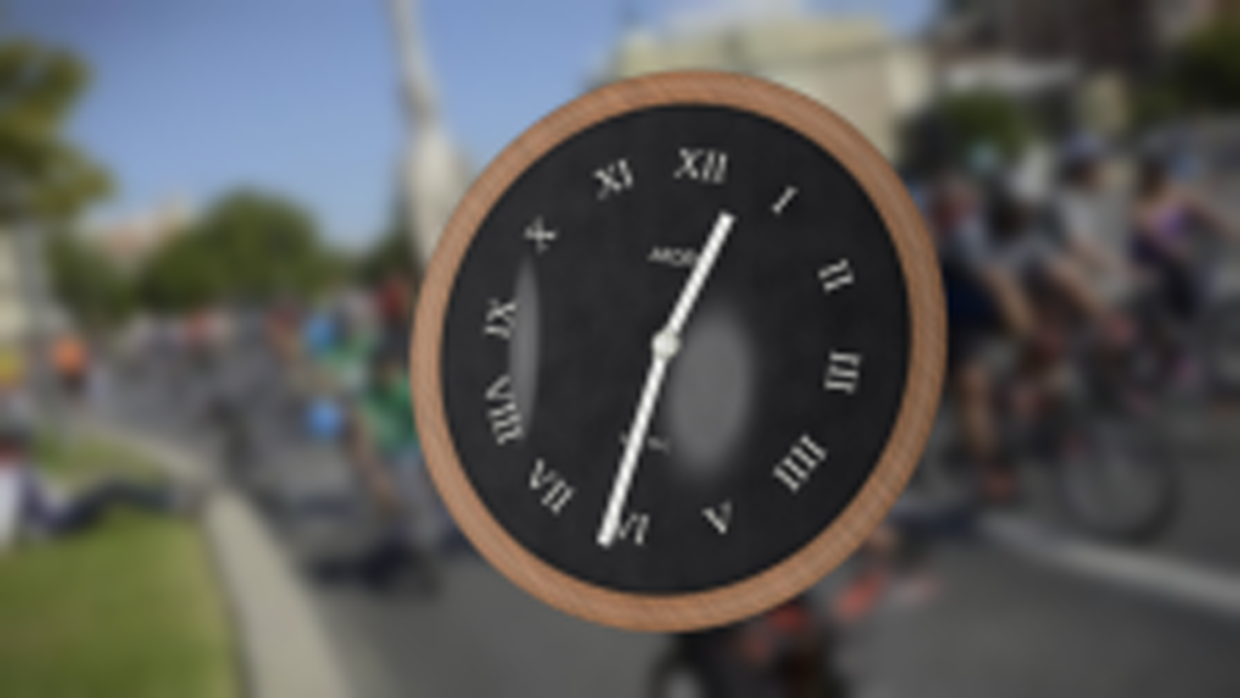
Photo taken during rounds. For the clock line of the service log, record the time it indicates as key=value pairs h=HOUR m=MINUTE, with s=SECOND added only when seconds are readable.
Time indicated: h=12 m=31
